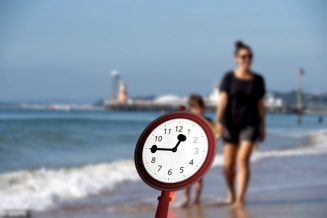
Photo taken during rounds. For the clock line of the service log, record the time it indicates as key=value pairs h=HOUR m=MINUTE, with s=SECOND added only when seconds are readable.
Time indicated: h=12 m=45
